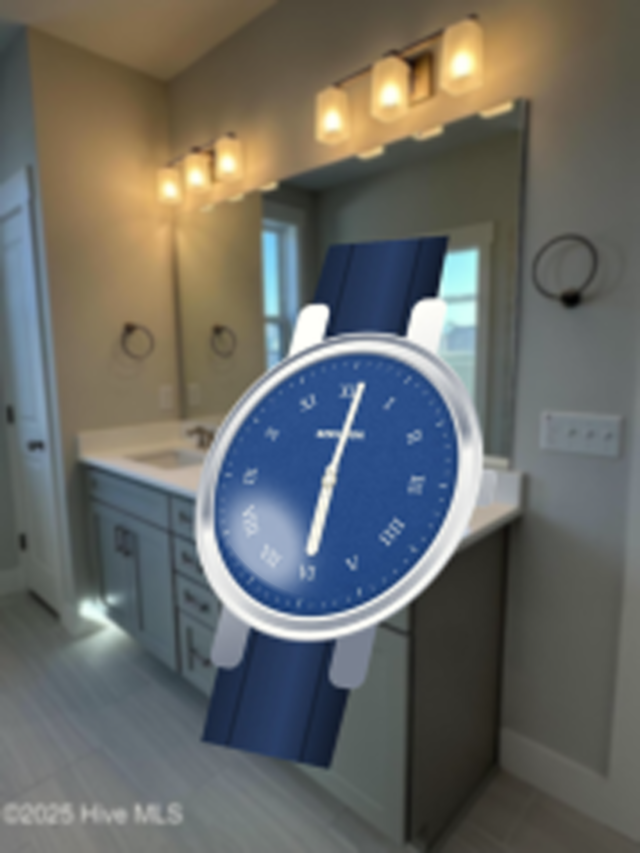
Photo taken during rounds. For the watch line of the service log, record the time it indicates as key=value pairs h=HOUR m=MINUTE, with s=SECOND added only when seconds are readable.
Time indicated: h=6 m=1
